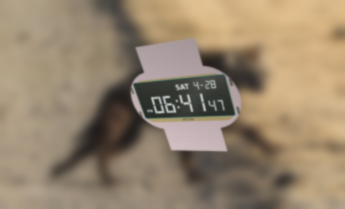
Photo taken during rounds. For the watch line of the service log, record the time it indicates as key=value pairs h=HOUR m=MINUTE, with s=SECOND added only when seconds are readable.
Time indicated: h=6 m=41 s=47
